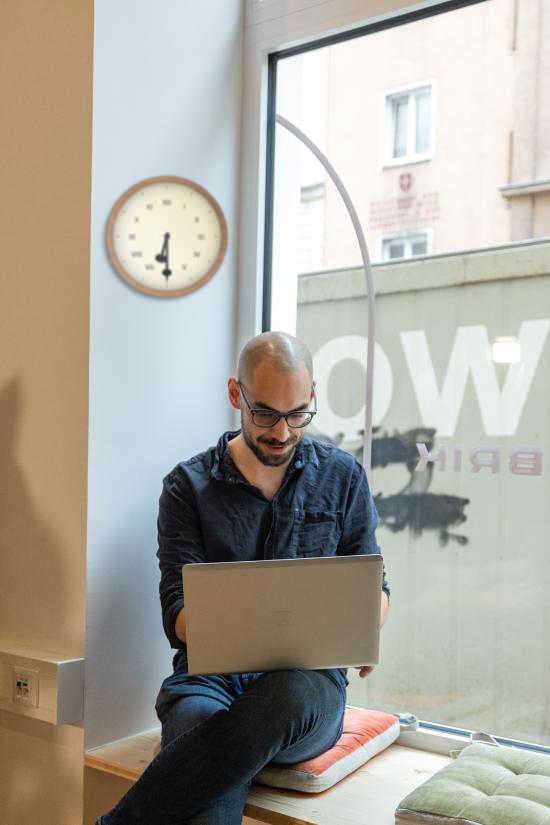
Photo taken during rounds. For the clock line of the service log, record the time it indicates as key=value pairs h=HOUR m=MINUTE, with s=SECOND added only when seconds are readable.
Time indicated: h=6 m=30
